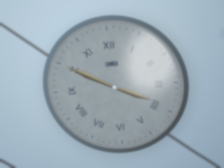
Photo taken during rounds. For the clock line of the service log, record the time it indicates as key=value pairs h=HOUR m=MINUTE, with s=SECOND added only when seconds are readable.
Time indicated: h=3 m=50
